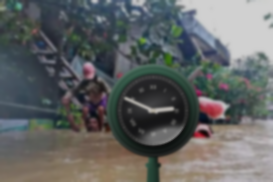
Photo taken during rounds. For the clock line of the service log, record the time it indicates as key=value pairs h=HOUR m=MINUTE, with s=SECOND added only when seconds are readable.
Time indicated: h=2 m=49
